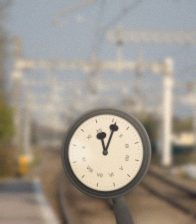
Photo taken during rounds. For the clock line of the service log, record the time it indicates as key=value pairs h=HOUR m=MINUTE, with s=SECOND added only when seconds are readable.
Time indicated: h=12 m=6
